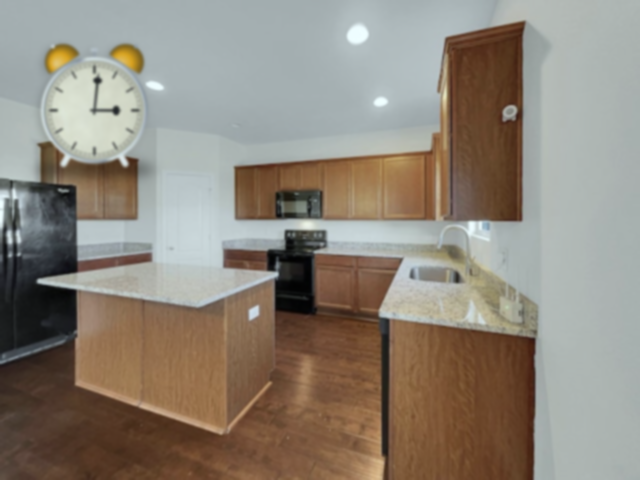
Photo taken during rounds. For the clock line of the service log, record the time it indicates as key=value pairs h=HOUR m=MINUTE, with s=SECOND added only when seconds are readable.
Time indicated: h=3 m=1
